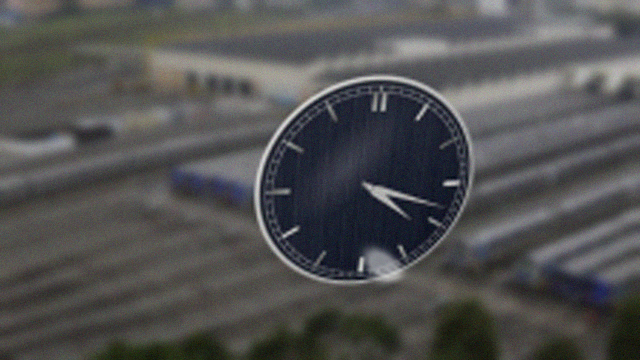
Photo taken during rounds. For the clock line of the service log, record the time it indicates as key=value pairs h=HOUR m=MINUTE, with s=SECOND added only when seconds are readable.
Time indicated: h=4 m=18
